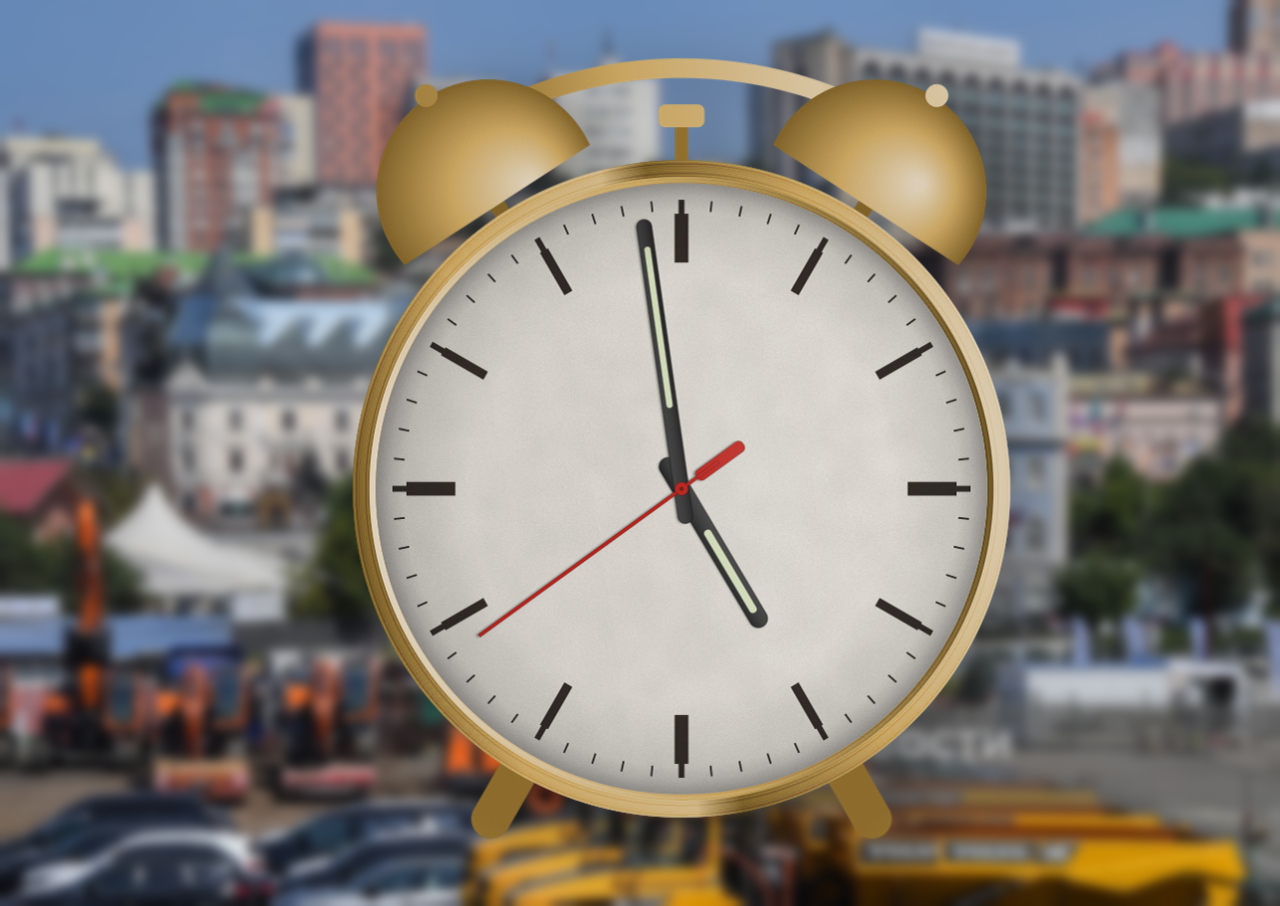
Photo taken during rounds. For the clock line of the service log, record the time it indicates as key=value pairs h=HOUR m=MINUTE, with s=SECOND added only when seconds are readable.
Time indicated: h=4 m=58 s=39
